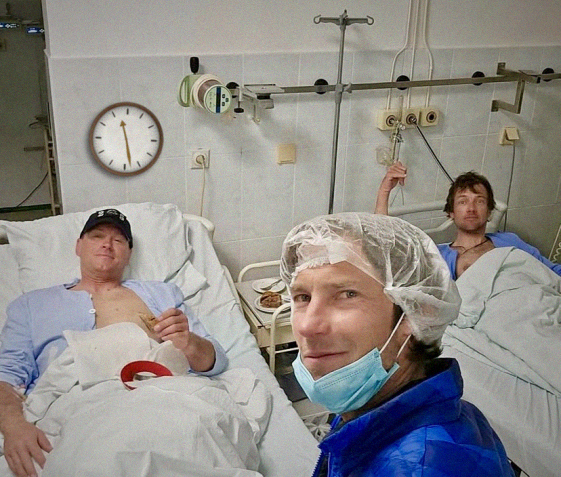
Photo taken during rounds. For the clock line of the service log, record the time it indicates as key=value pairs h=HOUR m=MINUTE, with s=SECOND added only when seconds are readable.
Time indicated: h=11 m=28
